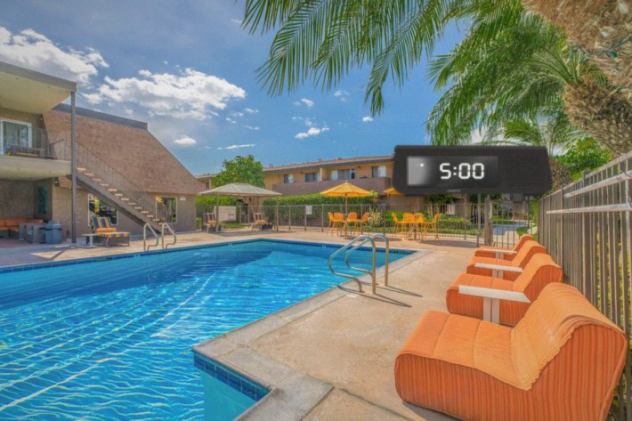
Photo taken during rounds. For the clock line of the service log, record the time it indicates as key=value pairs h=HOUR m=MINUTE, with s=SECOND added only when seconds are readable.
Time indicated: h=5 m=0
